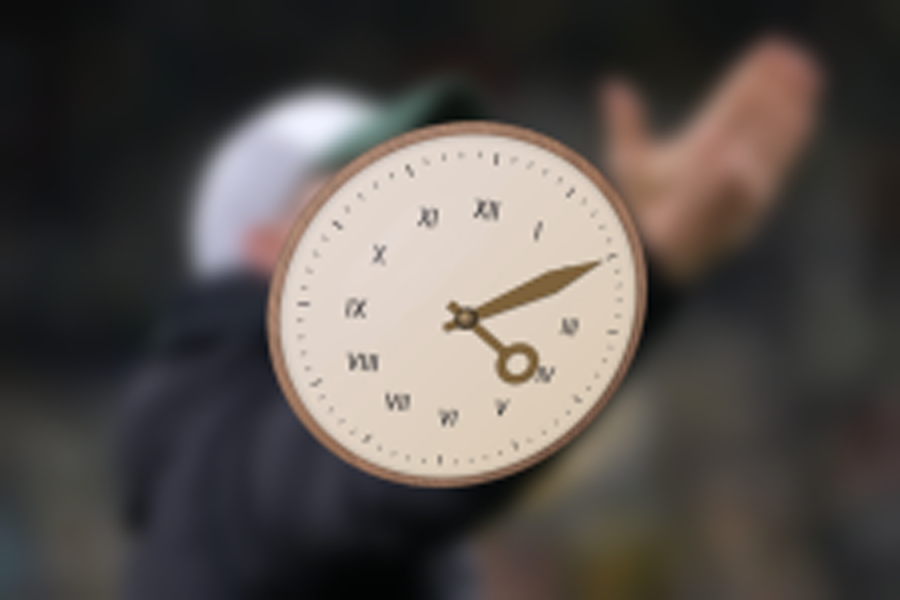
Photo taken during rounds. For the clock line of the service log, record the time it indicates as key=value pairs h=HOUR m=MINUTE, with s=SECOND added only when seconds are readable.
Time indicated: h=4 m=10
